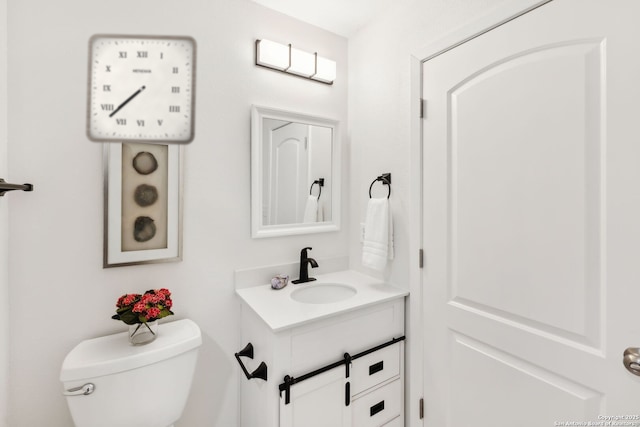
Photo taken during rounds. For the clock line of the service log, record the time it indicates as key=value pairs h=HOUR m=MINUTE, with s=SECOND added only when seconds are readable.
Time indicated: h=7 m=38
